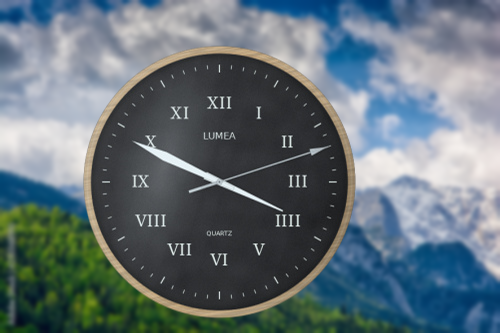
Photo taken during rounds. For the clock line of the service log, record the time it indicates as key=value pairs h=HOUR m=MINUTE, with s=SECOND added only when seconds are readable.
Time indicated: h=3 m=49 s=12
